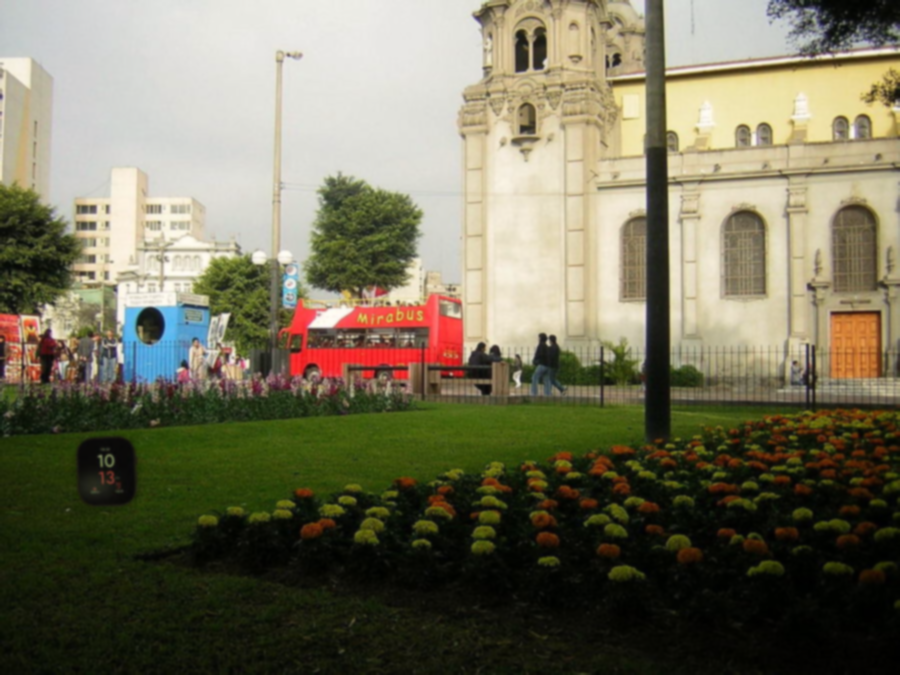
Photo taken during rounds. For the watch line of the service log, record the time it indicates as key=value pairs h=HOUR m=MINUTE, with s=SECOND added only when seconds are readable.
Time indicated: h=10 m=13
